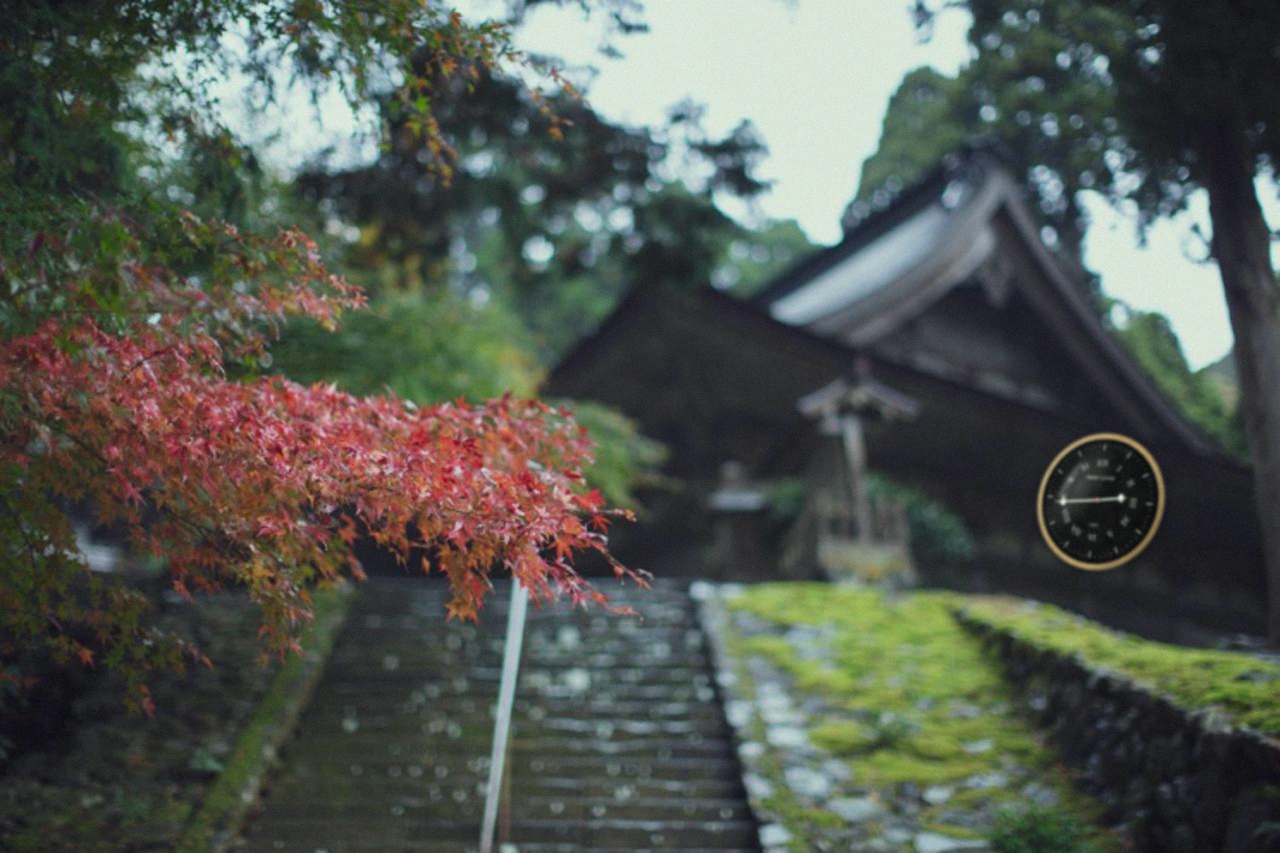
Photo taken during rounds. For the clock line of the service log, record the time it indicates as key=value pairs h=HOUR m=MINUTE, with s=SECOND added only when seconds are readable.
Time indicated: h=2 m=44
